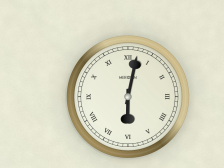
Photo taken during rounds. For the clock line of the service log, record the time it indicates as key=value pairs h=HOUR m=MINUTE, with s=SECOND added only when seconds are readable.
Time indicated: h=6 m=2
